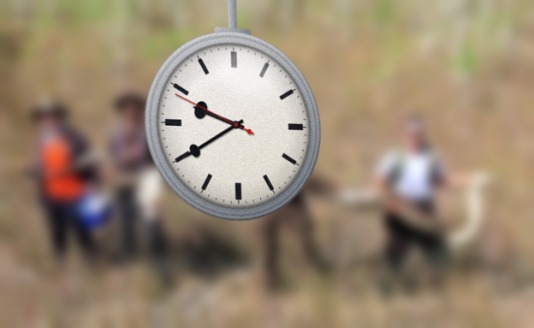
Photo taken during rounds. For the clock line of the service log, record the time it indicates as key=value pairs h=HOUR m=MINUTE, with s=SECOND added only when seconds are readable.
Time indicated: h=9 m=39 s=49
